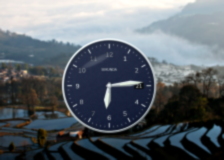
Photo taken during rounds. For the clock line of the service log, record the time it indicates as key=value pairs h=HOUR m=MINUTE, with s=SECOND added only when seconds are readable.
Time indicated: h=6 m=14
